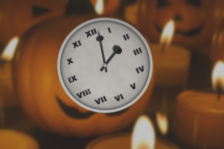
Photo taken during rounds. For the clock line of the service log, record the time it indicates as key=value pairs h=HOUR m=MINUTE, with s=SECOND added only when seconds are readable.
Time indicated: h=2 m=2
